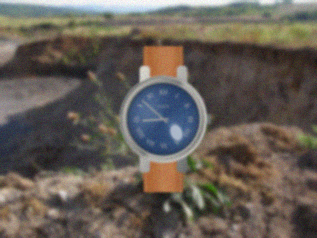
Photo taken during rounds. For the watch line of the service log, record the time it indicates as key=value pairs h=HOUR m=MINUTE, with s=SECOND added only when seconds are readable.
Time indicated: h=8 m=52
